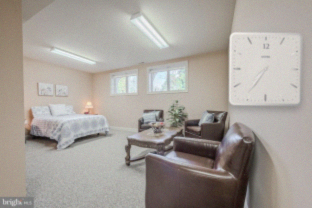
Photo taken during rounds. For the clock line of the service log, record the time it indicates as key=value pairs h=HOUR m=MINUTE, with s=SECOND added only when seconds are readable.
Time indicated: h=7 m=36
